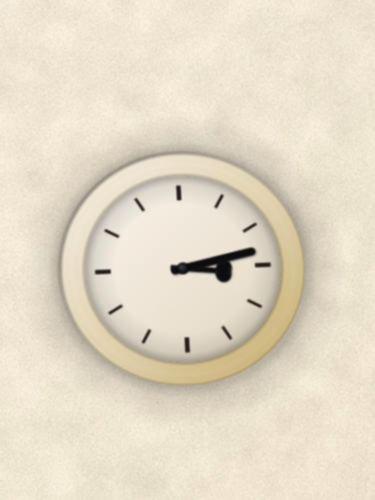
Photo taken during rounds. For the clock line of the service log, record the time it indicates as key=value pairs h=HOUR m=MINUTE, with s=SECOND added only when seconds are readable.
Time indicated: h=3 m=13
